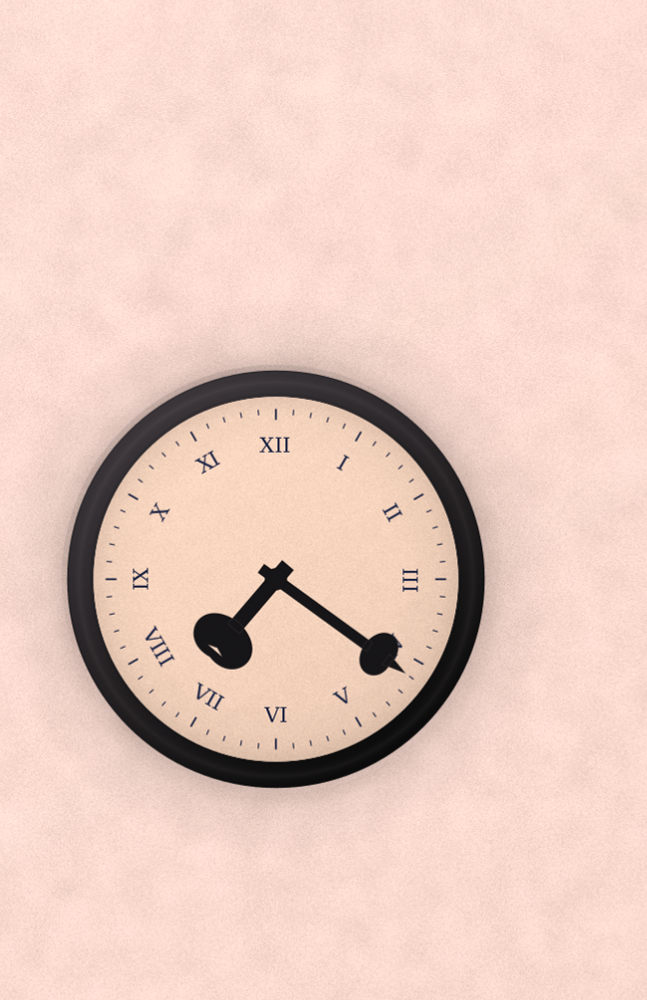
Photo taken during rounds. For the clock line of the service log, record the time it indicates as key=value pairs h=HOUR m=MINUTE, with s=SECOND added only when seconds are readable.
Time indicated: h=7 m=21
